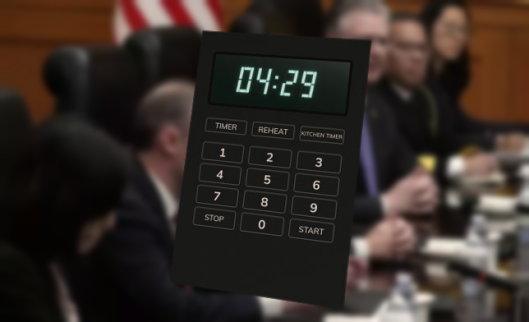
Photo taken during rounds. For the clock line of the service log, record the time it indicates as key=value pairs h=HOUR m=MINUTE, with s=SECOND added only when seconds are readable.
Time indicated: h=4 m=29
